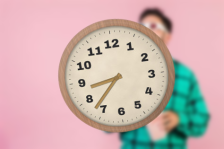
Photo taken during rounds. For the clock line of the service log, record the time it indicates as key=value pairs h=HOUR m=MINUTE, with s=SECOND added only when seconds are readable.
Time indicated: h=8 m=37
